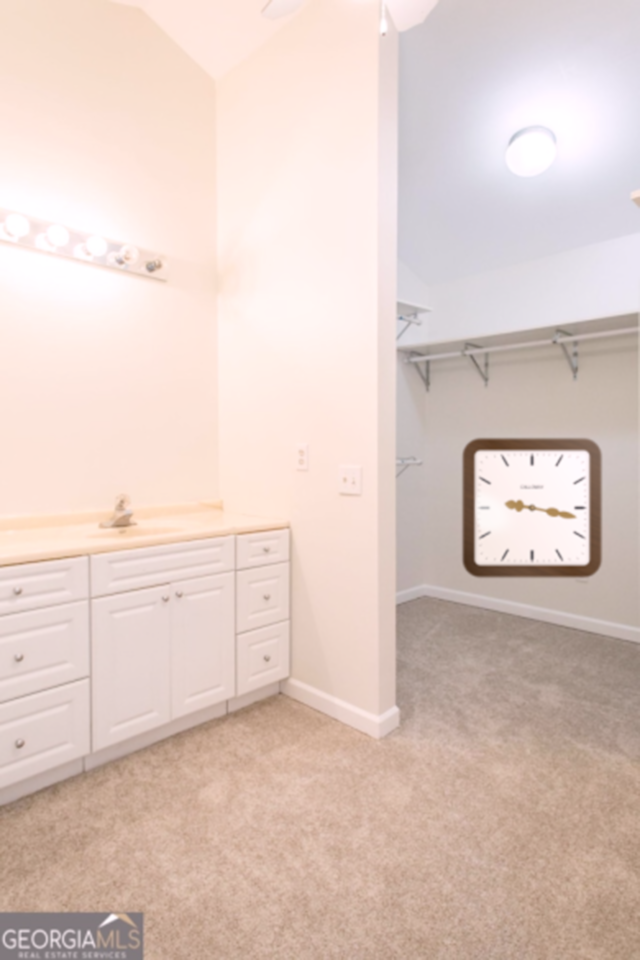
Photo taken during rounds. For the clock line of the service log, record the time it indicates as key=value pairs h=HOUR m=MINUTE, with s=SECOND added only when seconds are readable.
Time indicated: h=9 m=17
